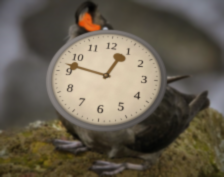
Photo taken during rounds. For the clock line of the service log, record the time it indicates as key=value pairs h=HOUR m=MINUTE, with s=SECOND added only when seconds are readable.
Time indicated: h=12 m=47
